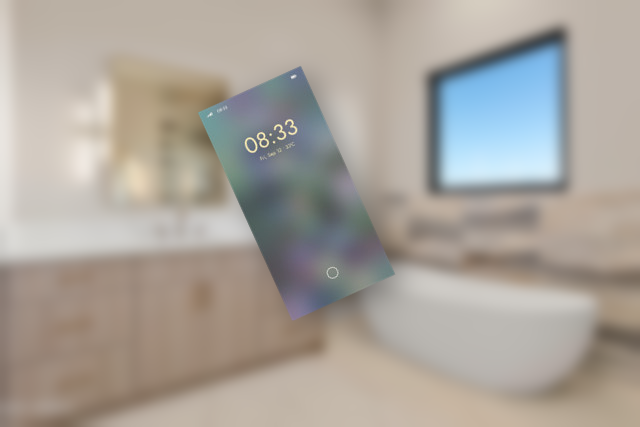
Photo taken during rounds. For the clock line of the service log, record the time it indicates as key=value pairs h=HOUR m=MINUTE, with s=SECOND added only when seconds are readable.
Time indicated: h=8 m=33
